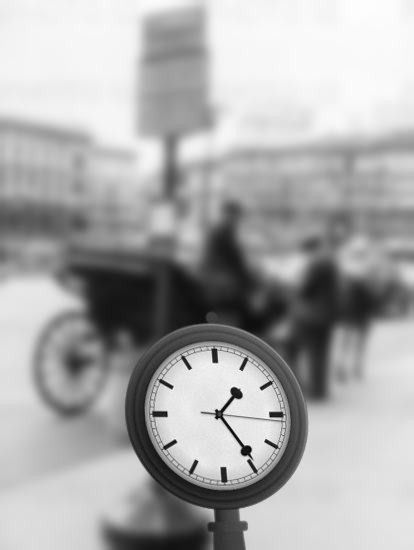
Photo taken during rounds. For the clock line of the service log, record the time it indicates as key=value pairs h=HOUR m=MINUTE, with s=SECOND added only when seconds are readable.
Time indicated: h=1 m=24 s=16
